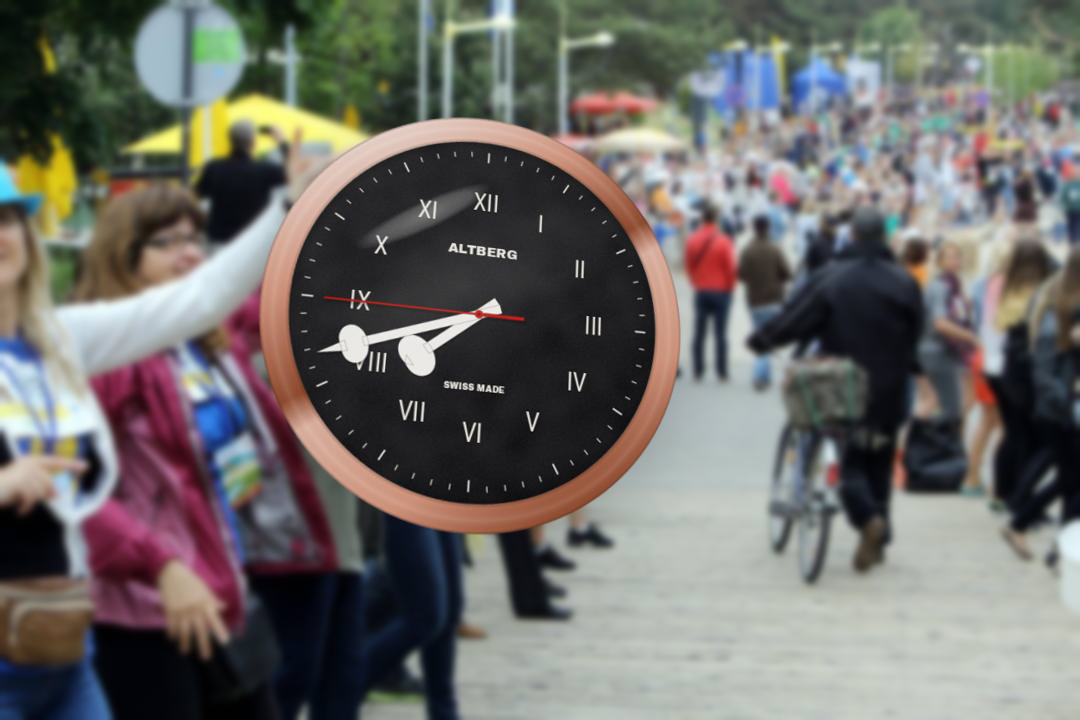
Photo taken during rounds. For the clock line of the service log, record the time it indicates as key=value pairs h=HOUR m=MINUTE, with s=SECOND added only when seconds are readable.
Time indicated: h=7 m=41 s=45
